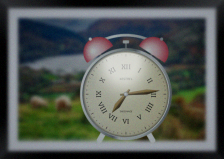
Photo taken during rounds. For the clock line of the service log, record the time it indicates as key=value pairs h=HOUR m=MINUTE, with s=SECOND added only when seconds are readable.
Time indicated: h=7 m=14
